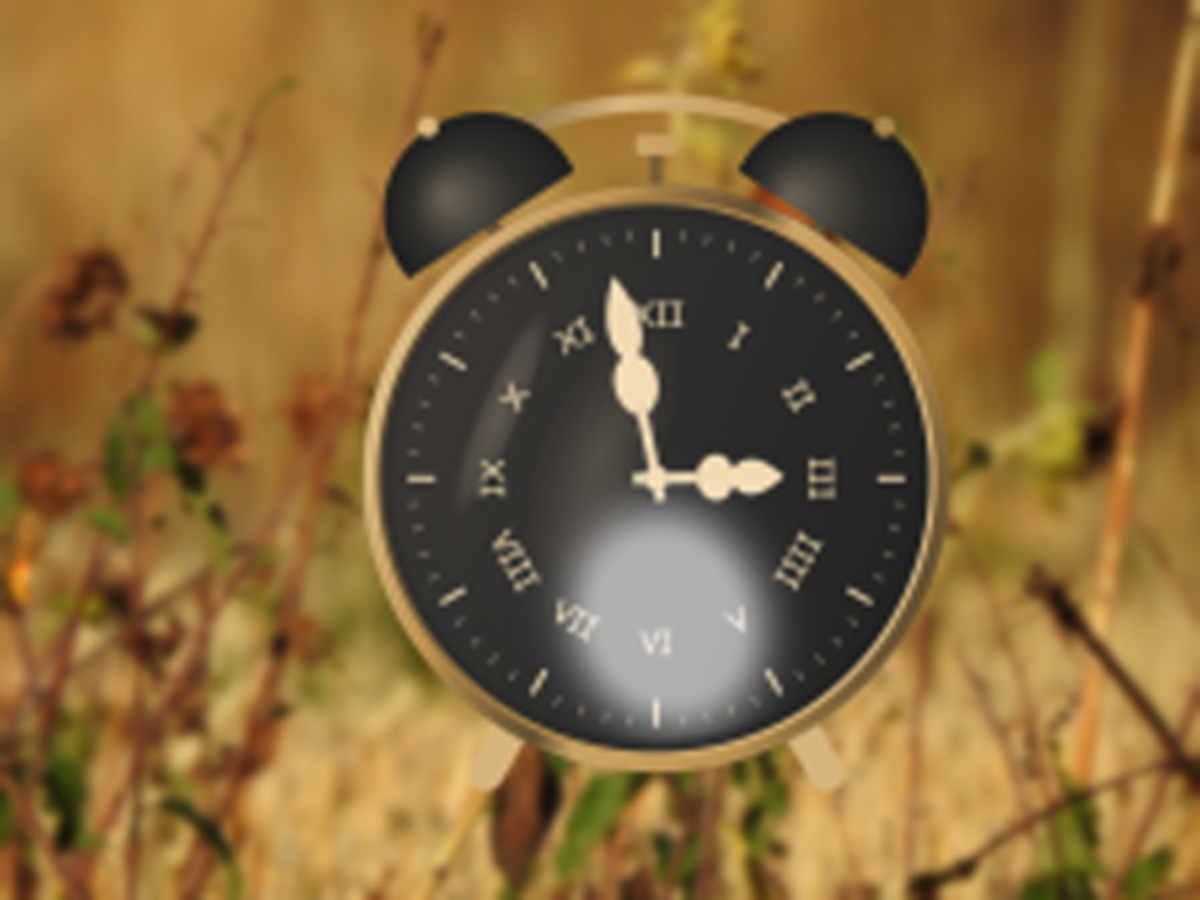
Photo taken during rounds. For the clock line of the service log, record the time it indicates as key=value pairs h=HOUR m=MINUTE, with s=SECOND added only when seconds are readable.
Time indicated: h=2 m=58
